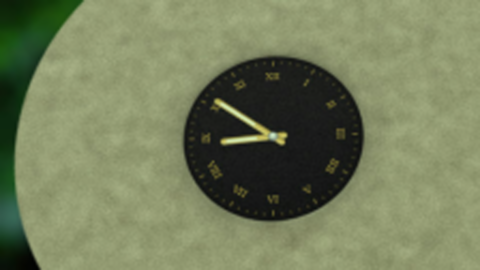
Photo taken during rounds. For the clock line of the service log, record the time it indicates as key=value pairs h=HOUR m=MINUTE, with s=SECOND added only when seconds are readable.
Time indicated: h=8 m=51
